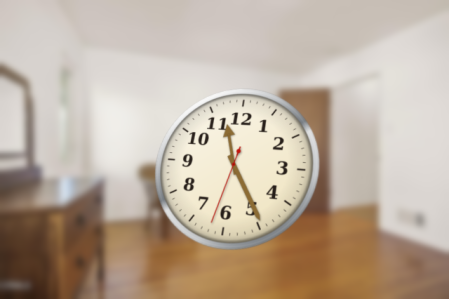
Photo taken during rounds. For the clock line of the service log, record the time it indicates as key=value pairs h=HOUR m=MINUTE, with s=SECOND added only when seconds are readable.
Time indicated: h=11 m=24 s=32
